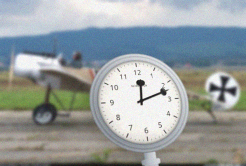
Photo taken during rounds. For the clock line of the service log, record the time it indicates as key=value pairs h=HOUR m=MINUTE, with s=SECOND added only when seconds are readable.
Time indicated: h=12 m=12
